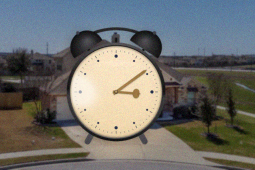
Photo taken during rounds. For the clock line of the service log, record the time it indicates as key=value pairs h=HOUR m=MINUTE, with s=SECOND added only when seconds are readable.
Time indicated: h=3 m=9
